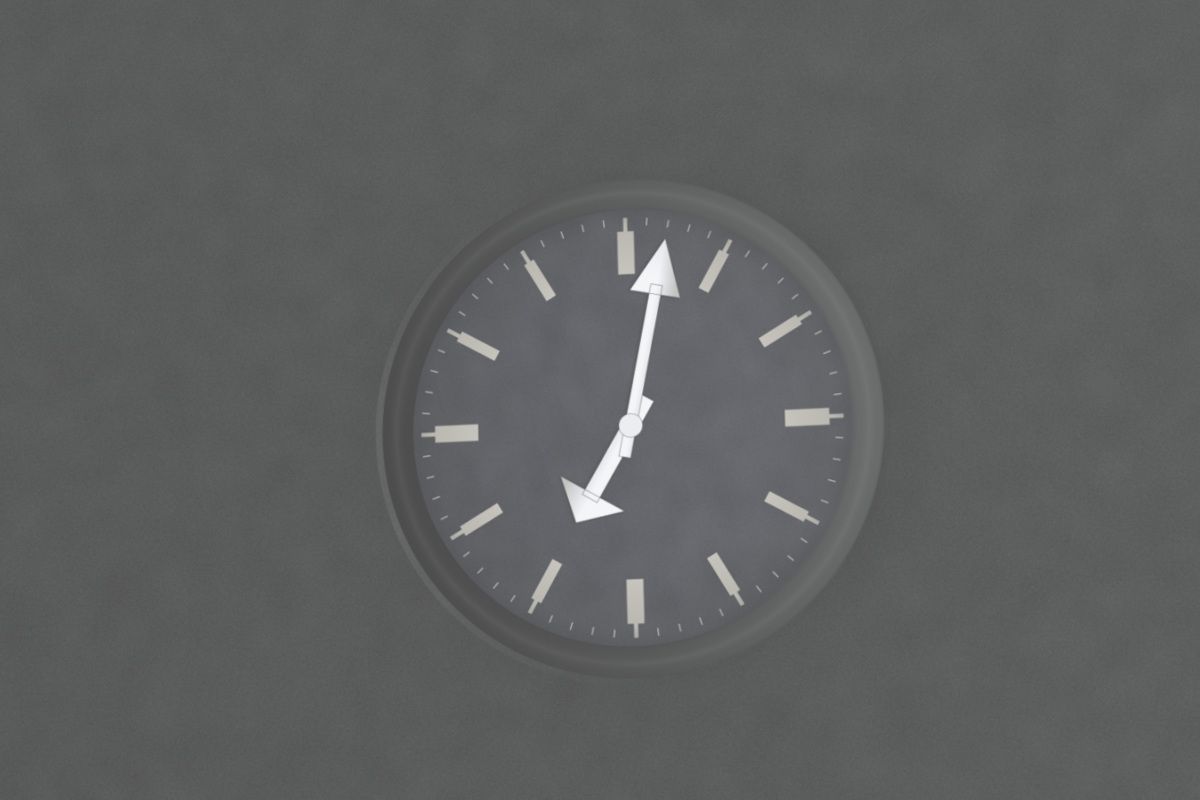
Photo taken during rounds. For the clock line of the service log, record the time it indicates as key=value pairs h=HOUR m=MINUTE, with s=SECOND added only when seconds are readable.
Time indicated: h=7 m=2
